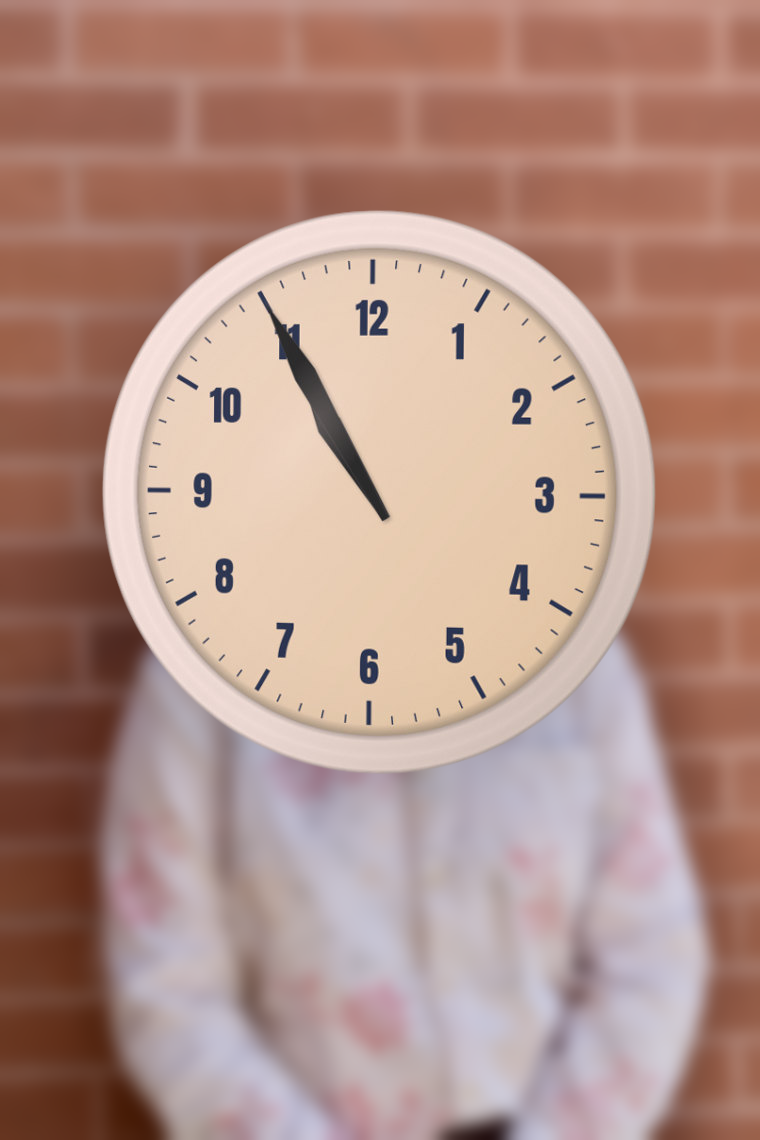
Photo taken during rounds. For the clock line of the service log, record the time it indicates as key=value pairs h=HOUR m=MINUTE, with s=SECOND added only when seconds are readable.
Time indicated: h=10 m=55
